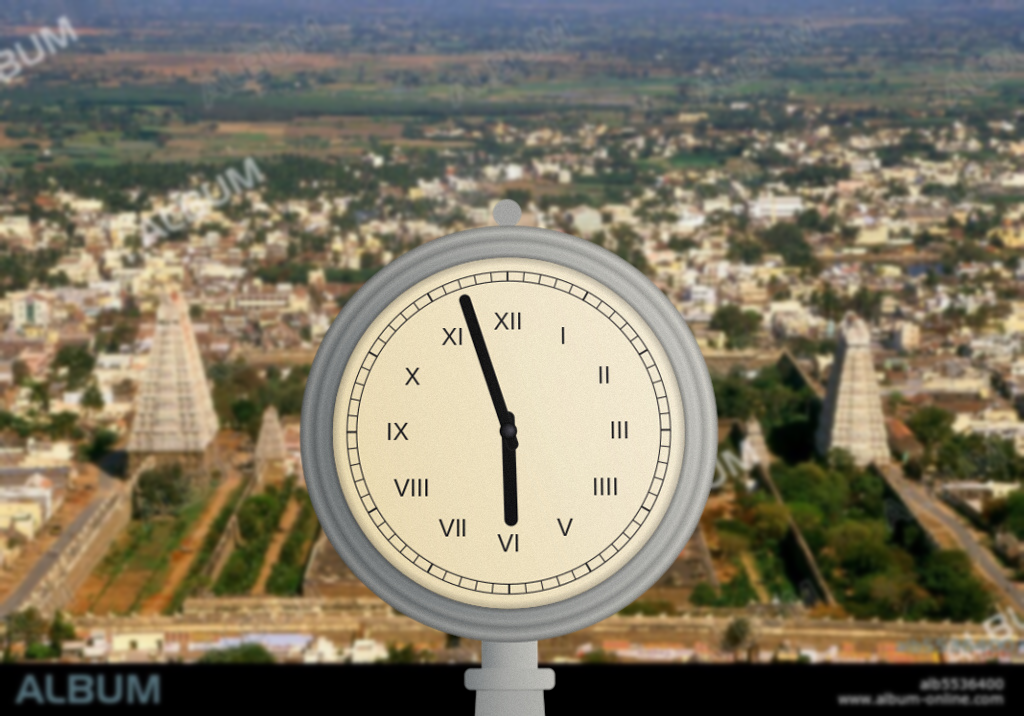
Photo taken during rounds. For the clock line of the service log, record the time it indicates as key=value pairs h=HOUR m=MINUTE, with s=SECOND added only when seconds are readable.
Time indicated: h=5 m=57
